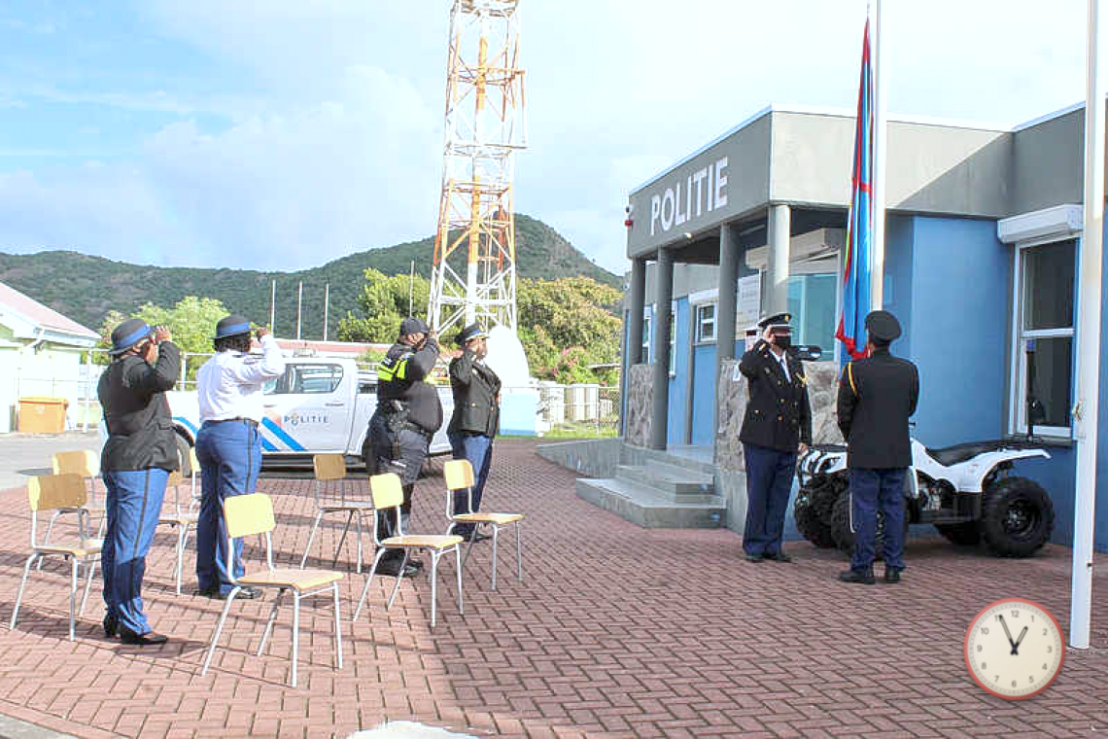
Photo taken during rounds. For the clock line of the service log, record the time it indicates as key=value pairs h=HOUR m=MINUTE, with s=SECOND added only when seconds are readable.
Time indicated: h=12 m=56
